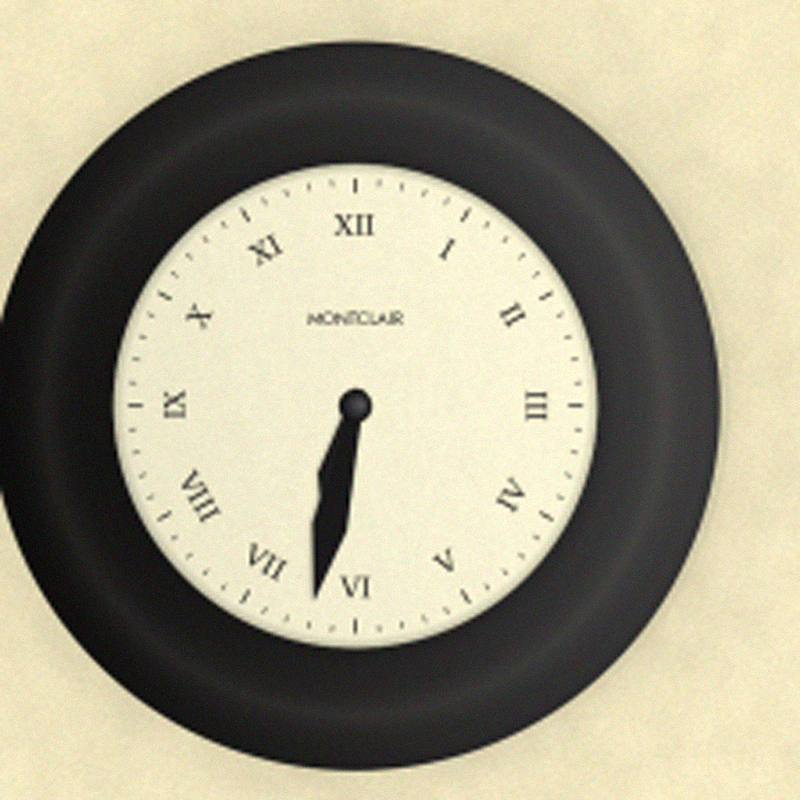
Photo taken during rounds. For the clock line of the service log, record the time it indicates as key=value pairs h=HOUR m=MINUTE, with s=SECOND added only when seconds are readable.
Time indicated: h=6 m=32
